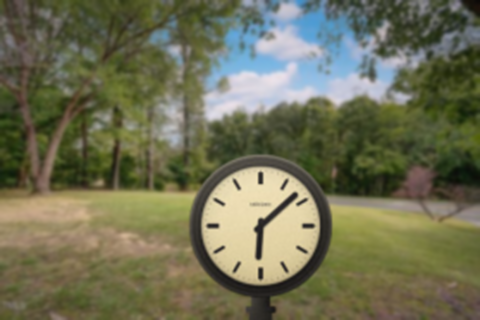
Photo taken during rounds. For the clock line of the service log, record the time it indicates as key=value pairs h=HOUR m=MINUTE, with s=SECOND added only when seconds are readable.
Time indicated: h=6 m=8
